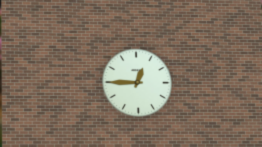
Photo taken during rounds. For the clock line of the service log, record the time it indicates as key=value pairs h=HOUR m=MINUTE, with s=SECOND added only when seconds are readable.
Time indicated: h=12 m=45
